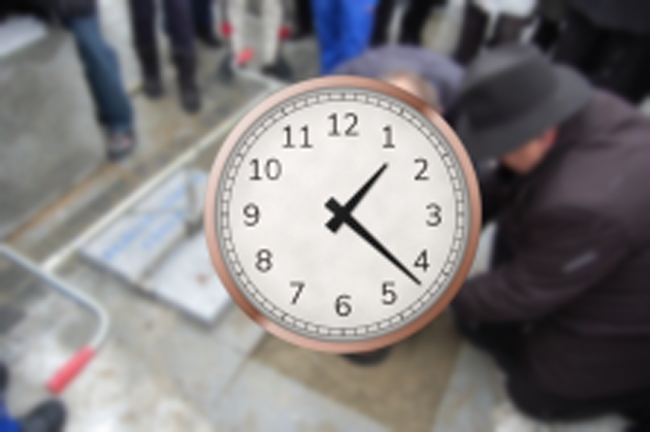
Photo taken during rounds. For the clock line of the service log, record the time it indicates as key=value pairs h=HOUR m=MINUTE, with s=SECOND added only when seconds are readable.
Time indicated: h=1 m=22
